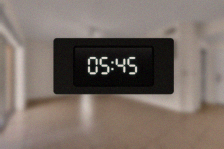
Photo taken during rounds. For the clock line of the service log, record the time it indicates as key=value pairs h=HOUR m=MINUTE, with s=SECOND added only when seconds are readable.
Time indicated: h=5 m=45
